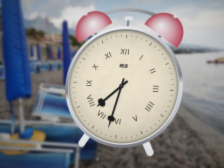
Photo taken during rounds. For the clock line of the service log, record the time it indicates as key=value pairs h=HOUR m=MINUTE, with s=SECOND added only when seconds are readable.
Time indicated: h=7 m=32
